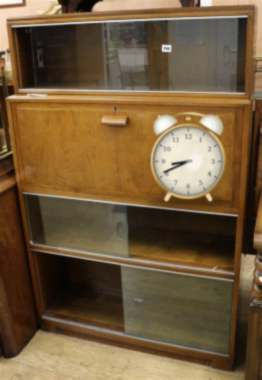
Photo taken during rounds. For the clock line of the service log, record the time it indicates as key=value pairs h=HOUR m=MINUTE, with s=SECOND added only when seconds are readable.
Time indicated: h=8 m=41
